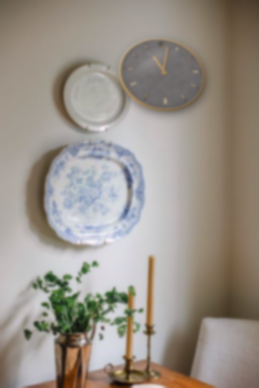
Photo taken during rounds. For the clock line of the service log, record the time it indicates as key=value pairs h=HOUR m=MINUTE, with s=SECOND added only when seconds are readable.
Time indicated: h=11 m=2
